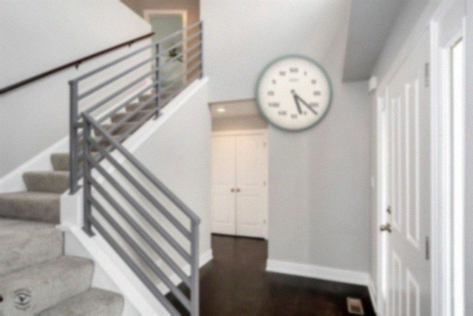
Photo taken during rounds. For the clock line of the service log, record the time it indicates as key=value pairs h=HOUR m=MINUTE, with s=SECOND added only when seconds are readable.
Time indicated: h=5 m=22
